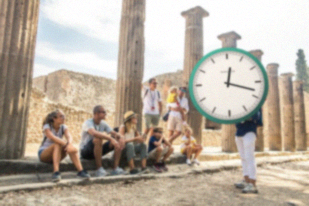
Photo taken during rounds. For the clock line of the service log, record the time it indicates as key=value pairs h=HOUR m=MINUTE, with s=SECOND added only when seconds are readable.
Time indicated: h=12 m=18
